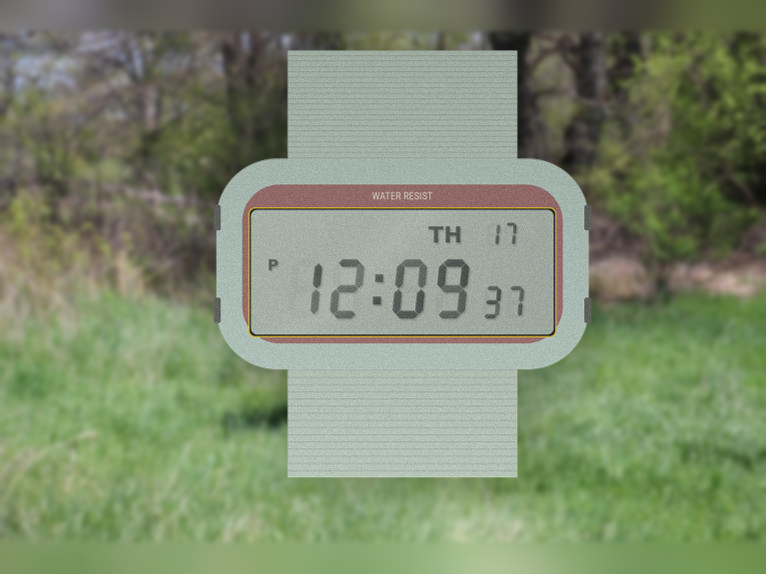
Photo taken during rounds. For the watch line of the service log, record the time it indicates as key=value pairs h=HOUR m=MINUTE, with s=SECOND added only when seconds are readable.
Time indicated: h=12 m=9 s=37
